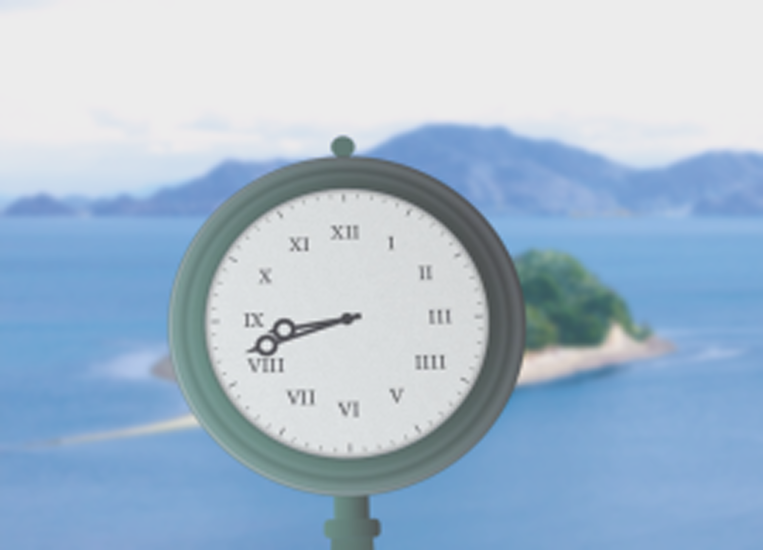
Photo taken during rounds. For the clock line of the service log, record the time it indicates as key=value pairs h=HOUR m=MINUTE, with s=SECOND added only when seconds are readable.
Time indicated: h=8 m=42
